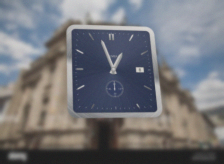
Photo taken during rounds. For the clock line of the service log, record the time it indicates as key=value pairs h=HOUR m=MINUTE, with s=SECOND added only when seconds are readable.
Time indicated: h=12 m=57
